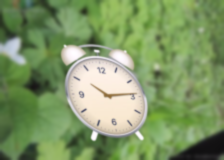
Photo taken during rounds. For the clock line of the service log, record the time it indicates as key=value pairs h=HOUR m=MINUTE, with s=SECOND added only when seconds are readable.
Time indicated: h=10 m=14
